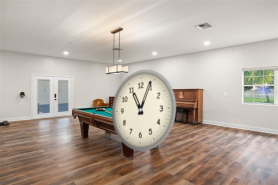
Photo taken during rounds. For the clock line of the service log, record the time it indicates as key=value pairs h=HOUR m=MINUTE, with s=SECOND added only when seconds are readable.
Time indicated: h=11 m=4
